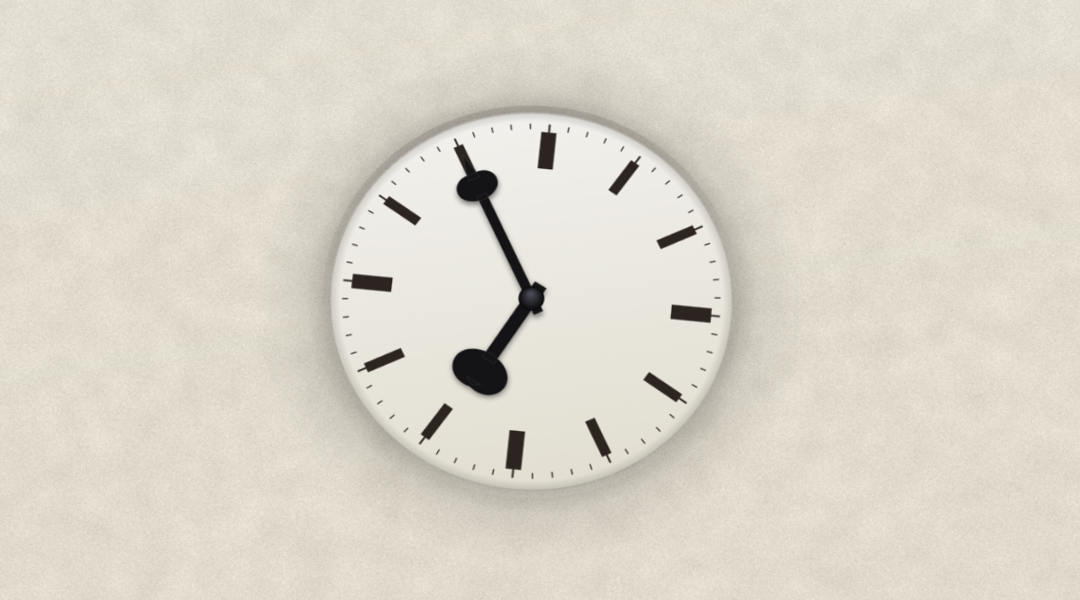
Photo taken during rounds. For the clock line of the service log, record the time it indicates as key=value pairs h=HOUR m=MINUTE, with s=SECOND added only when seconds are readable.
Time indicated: h=6 m=55
